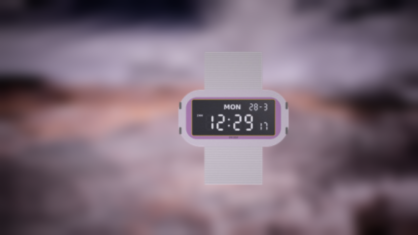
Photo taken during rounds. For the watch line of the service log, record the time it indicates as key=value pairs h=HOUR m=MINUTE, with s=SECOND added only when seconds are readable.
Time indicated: h=12 m=29
